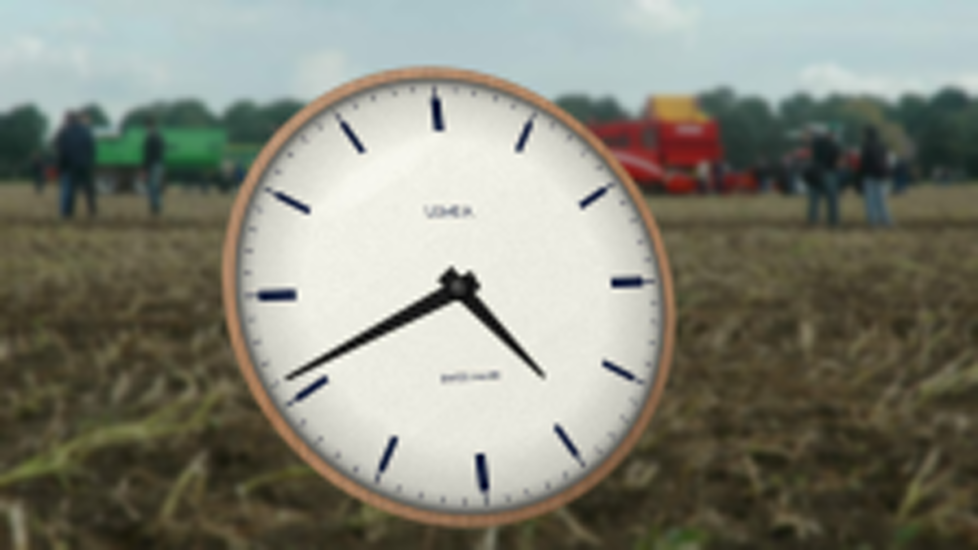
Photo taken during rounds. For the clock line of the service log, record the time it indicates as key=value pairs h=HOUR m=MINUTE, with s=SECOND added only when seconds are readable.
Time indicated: h=4 m=41
